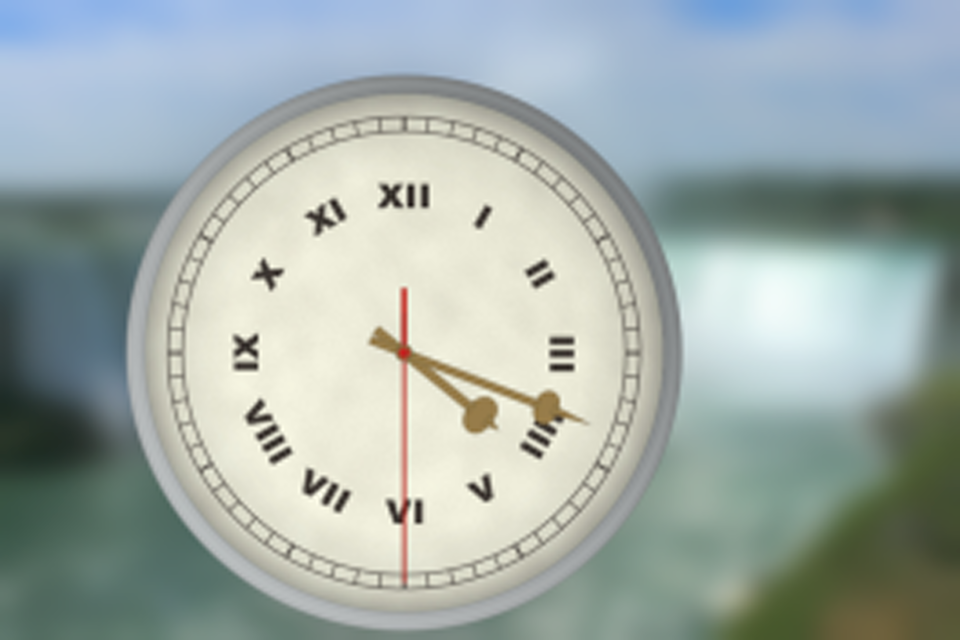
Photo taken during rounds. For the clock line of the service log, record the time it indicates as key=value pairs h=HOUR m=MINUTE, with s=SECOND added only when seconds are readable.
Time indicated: h=4 m=18 s=30
